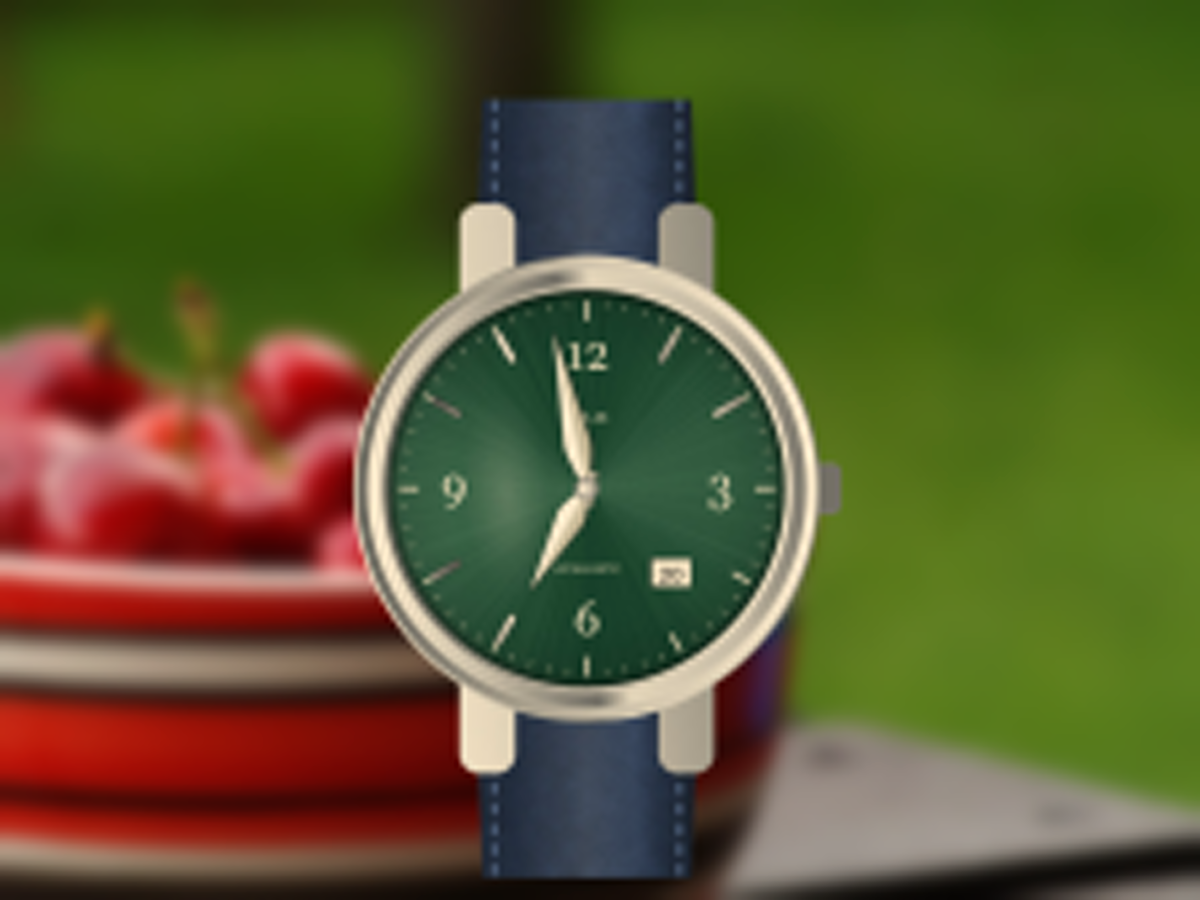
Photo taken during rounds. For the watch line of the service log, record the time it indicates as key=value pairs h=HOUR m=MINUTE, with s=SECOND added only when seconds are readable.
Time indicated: h=6 m=58
